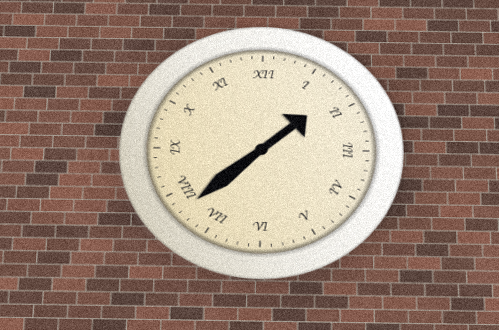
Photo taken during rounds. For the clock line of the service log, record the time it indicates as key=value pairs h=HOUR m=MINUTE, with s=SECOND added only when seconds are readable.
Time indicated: h=1 m=38
